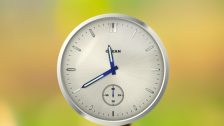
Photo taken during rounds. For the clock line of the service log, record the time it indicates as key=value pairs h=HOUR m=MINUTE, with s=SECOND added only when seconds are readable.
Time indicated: h=11 m=40
